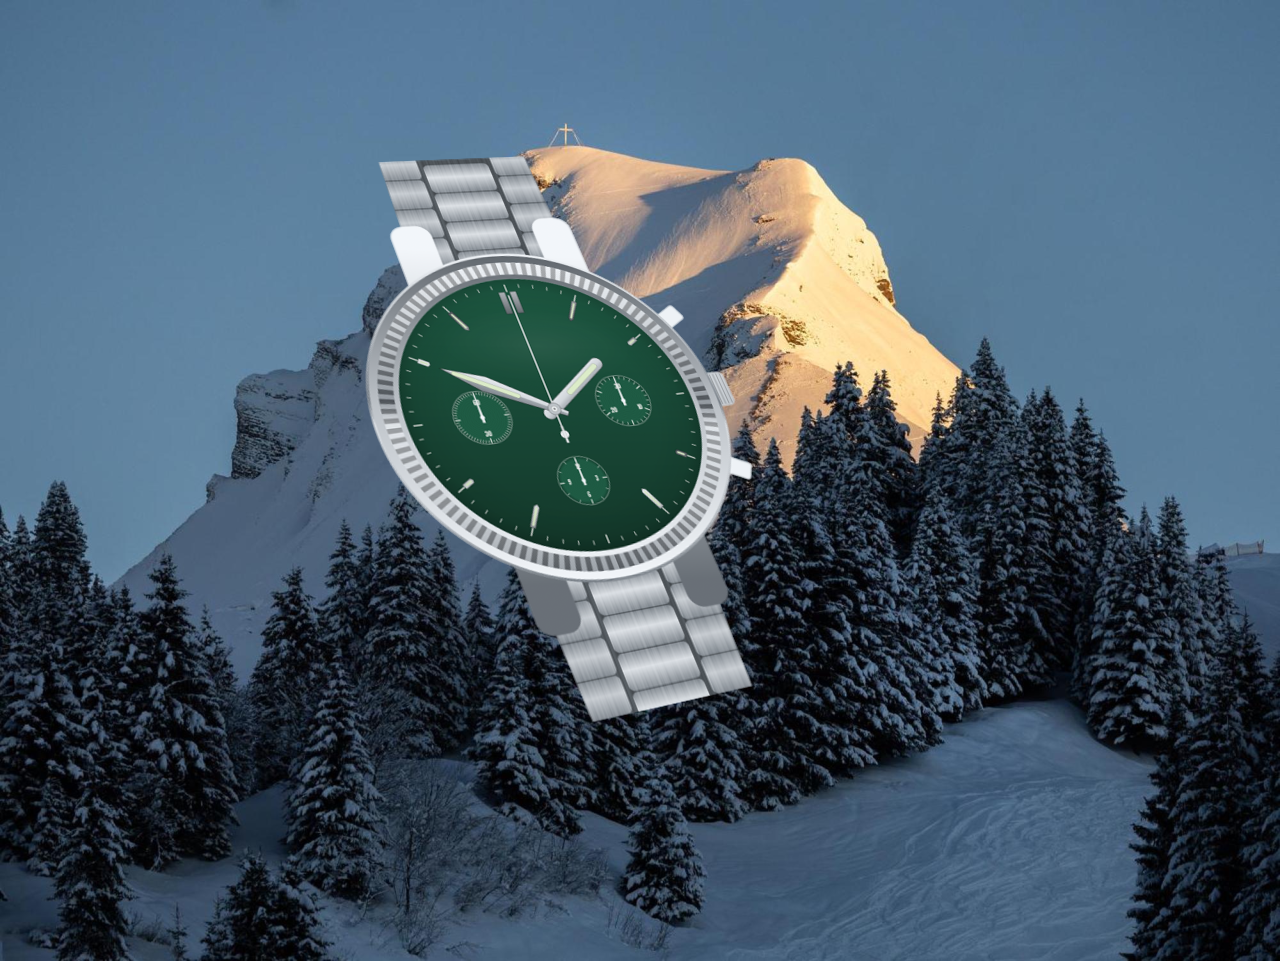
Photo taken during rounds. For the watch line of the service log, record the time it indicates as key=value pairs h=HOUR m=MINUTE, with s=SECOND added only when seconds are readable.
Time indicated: h=1 m=50
